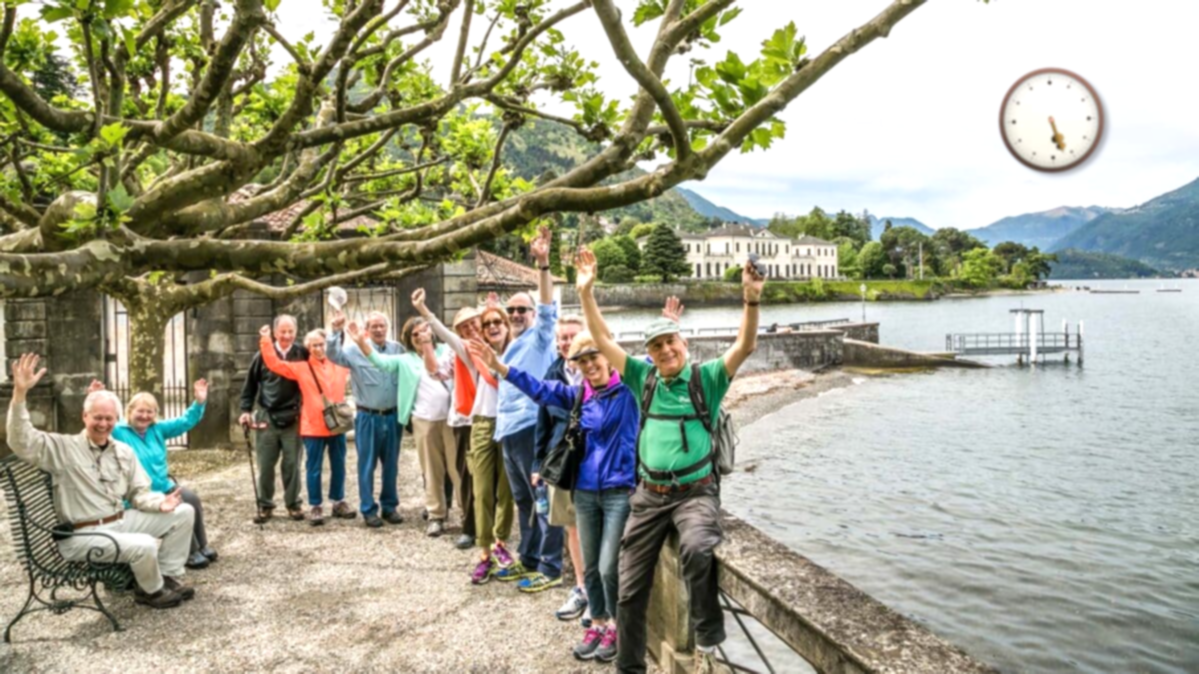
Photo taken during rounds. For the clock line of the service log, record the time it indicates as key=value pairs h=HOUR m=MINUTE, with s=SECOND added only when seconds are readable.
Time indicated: h=5 m=27
